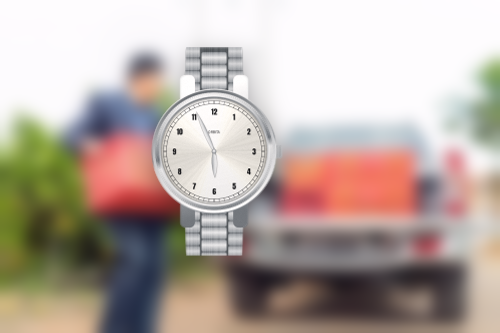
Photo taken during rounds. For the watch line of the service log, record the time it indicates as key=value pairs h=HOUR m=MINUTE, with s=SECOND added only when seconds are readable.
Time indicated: h=5 m=56
